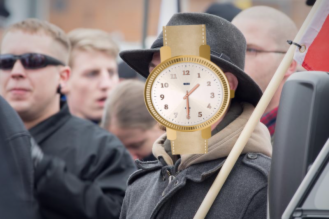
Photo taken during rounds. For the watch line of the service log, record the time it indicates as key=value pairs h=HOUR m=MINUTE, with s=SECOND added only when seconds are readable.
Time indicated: h=1 m=30
